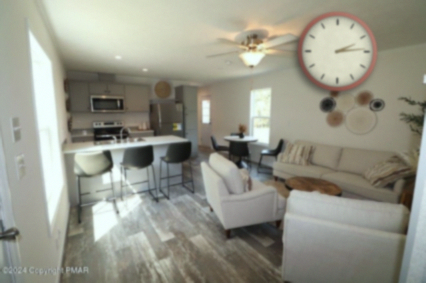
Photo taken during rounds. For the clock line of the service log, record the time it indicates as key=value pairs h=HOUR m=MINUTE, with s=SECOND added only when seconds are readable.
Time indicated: h=2 m=14
